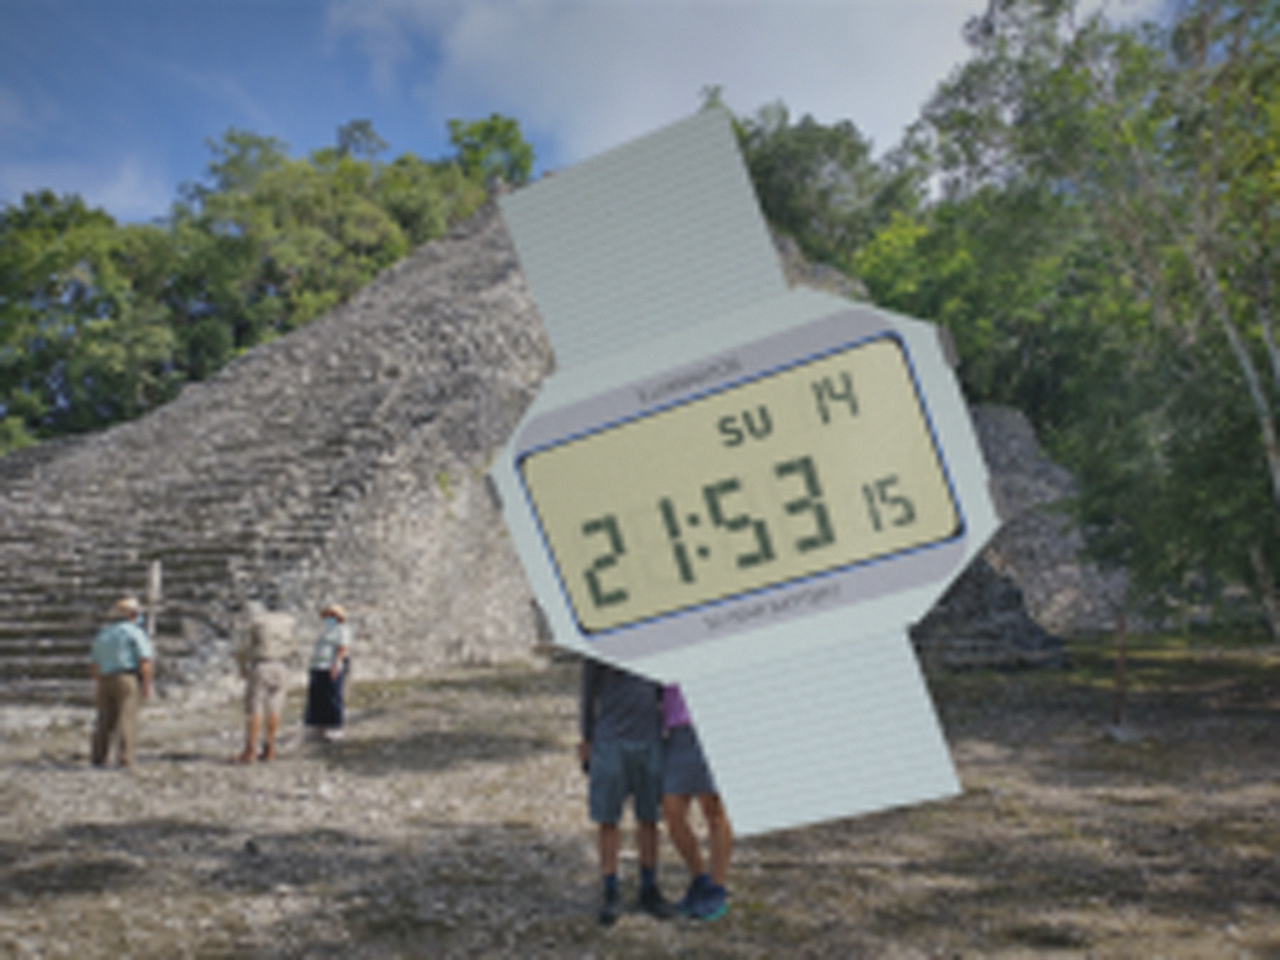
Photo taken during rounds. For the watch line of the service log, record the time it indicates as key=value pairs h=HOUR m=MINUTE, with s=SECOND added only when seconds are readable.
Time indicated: h=21 m=53 s=15
